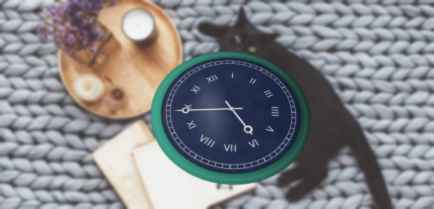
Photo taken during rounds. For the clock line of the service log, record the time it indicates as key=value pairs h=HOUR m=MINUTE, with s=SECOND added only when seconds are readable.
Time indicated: h=5 m=49
